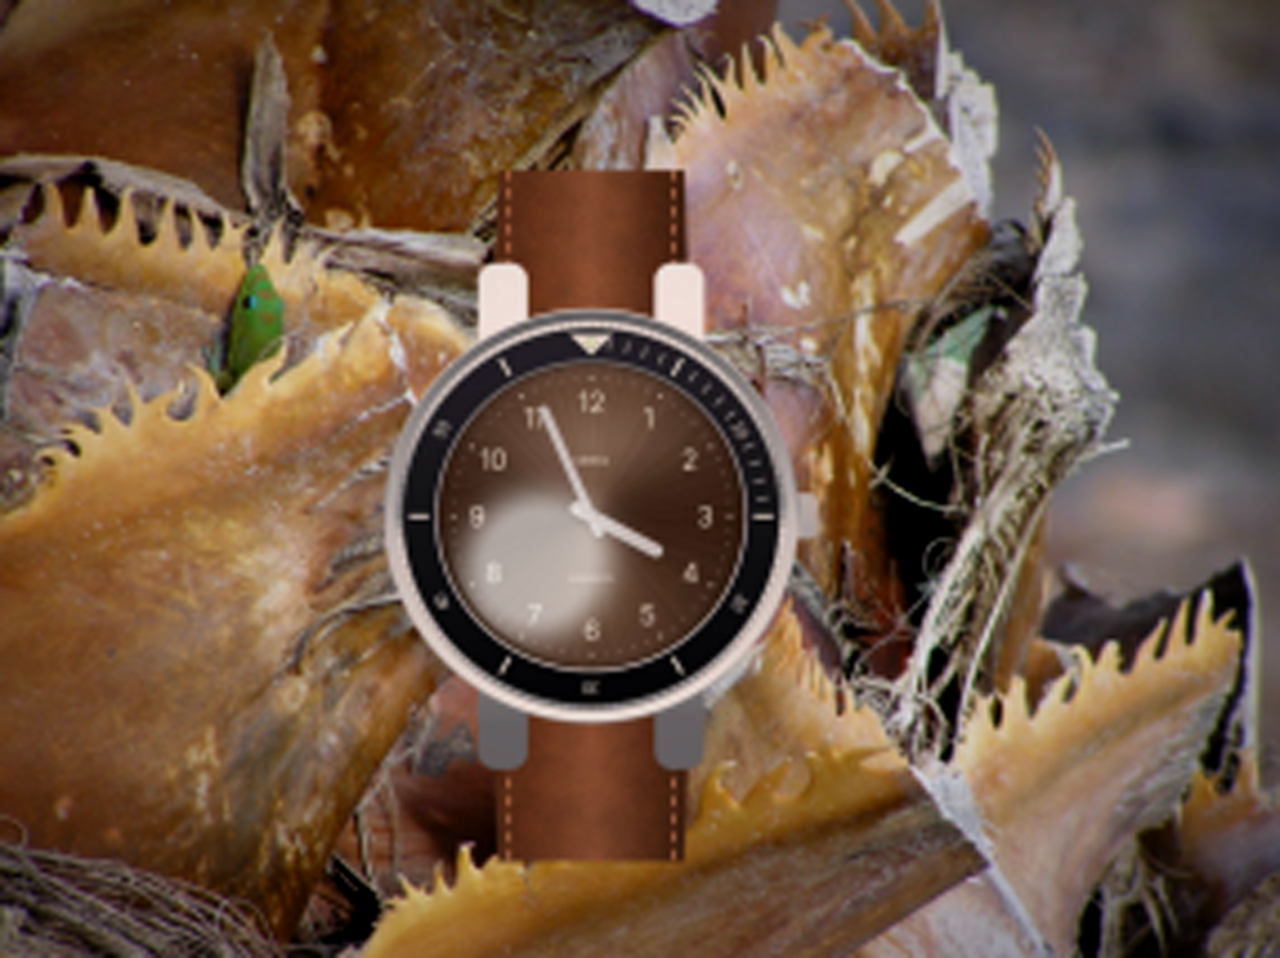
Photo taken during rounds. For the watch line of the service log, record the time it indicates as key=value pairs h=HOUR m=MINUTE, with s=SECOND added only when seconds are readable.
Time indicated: h=3 m=56
